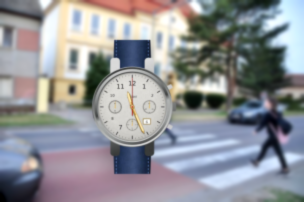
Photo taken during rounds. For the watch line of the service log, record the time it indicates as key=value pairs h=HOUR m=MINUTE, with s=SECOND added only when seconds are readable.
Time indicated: h=11 m=26
